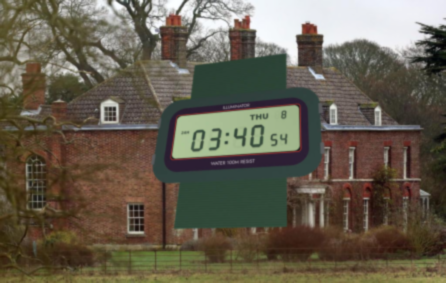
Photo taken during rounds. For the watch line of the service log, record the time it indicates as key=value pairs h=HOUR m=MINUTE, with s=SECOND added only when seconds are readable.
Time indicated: h=3 m=40 s=54
